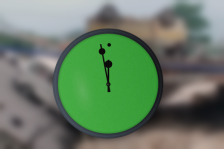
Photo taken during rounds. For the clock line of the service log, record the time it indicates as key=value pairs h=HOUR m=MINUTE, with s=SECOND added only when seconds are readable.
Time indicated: h=11 m=58
